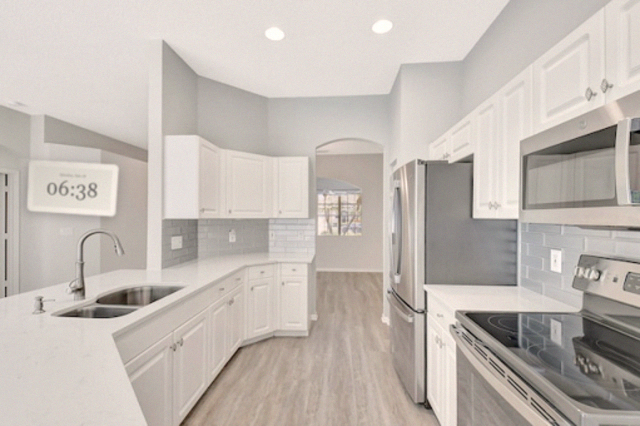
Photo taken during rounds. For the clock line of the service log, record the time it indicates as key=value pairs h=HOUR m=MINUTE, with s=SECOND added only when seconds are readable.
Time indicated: h=6 m=38
